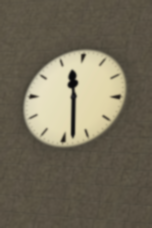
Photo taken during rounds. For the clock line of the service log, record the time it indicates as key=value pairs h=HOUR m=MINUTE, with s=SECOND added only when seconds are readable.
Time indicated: h=11 m=28
